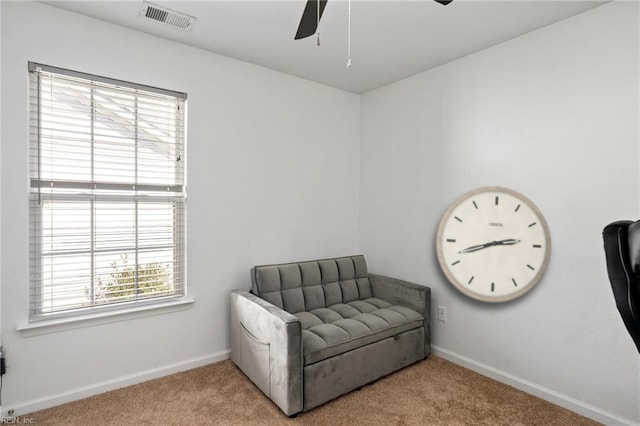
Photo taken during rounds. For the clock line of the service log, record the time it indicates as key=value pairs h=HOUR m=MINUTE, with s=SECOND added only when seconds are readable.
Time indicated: h=2 m=42
